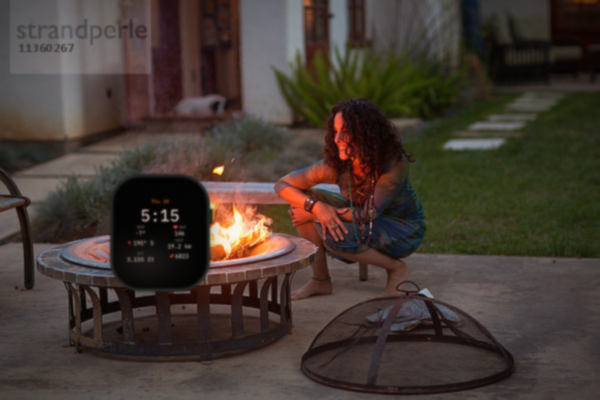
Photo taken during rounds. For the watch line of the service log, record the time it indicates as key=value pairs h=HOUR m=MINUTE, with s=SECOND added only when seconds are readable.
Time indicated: h=5 m=15
